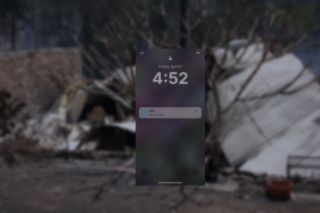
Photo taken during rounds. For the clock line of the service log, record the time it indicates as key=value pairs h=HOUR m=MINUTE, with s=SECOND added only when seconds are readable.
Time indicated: h=4 m=52
